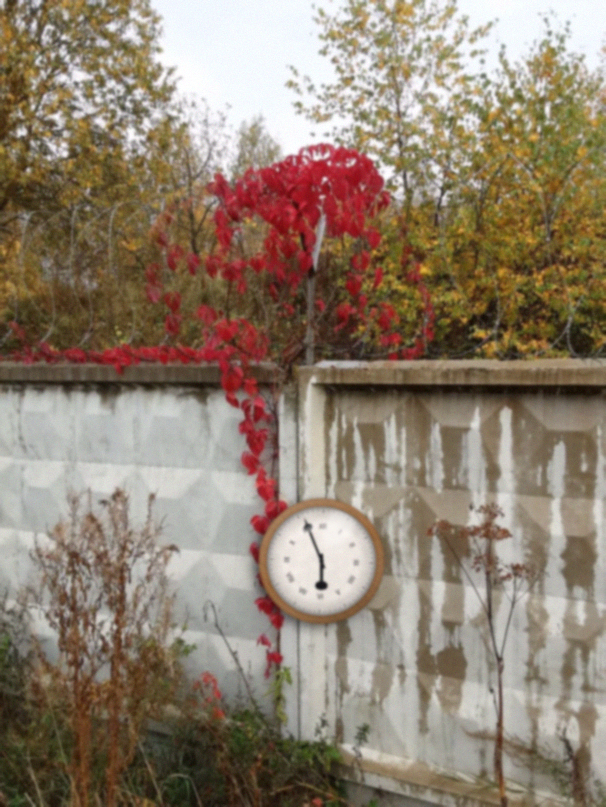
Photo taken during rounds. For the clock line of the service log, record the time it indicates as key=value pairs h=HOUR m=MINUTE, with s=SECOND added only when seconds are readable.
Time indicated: h=5 m=56
